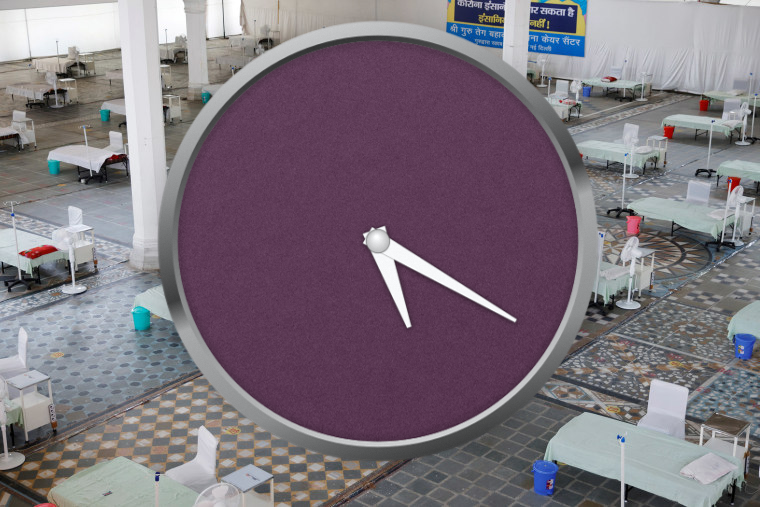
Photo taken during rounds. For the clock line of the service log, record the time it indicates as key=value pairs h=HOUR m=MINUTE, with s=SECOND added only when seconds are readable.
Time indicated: h=5 m=20
